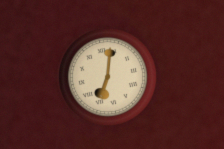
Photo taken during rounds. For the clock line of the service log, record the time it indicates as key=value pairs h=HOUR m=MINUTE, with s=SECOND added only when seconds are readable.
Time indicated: h=7 m=3
